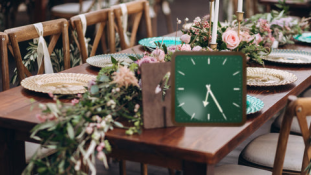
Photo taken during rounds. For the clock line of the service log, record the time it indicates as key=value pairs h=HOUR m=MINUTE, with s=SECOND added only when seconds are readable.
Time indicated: h=6 m=25
